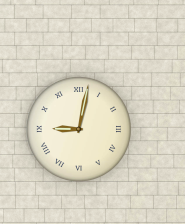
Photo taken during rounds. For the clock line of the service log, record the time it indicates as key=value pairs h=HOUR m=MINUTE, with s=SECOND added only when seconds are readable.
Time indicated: h=9 m=2
